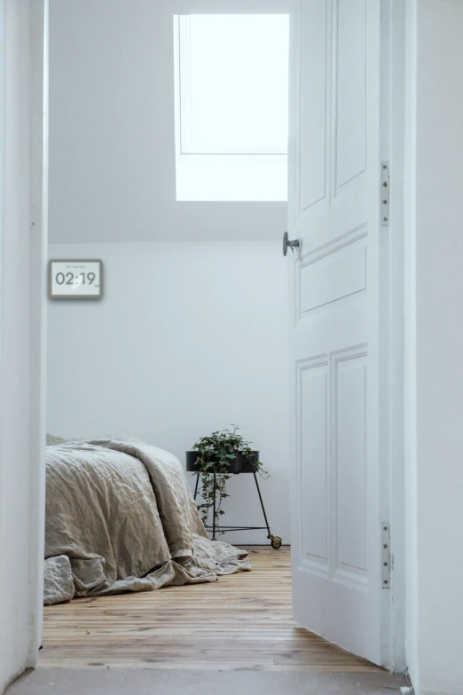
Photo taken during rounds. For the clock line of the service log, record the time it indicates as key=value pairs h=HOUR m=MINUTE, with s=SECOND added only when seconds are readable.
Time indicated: h=2 m=19
